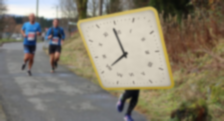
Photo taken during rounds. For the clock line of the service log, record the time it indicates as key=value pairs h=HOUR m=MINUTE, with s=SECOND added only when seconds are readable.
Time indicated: h=7 m=59
